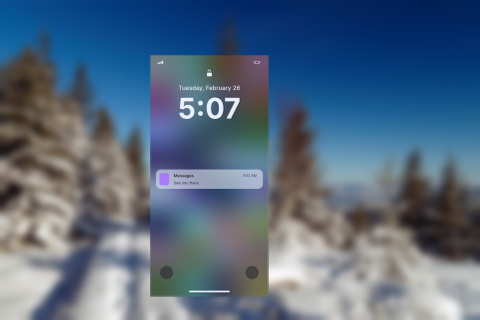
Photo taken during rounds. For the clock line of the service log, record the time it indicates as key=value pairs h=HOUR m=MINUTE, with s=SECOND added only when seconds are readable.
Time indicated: h=5 m=7
